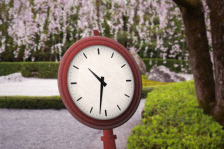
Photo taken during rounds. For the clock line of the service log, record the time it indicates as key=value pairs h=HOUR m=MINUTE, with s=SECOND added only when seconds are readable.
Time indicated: h=10 m=32
